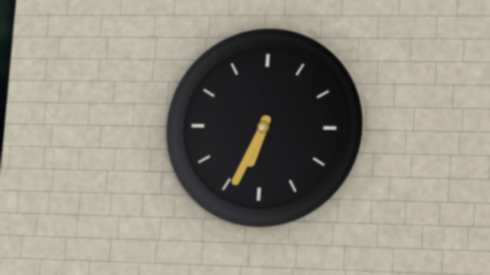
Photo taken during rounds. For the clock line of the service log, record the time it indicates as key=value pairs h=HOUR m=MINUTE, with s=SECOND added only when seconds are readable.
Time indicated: h=6 m=34
